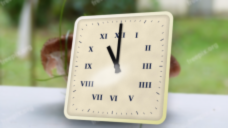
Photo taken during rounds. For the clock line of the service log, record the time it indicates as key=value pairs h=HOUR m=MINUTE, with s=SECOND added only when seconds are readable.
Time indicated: h=11 m=0
